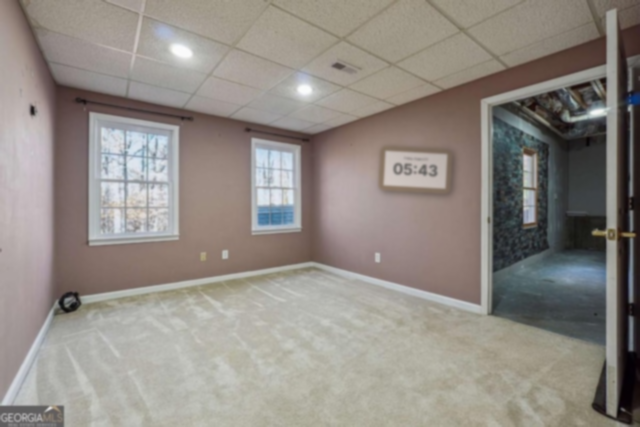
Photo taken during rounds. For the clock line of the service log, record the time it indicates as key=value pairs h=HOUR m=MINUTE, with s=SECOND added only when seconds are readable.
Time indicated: h=5 m=43
